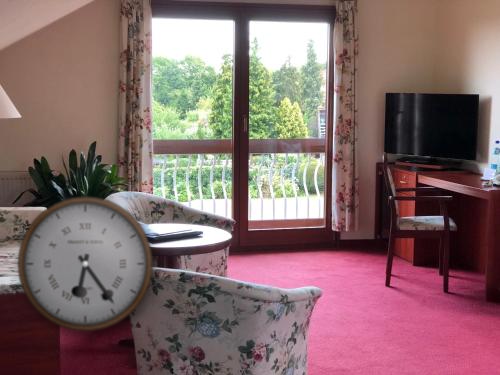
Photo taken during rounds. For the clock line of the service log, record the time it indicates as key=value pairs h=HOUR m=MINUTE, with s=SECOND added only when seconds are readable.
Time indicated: h=6 m=24
